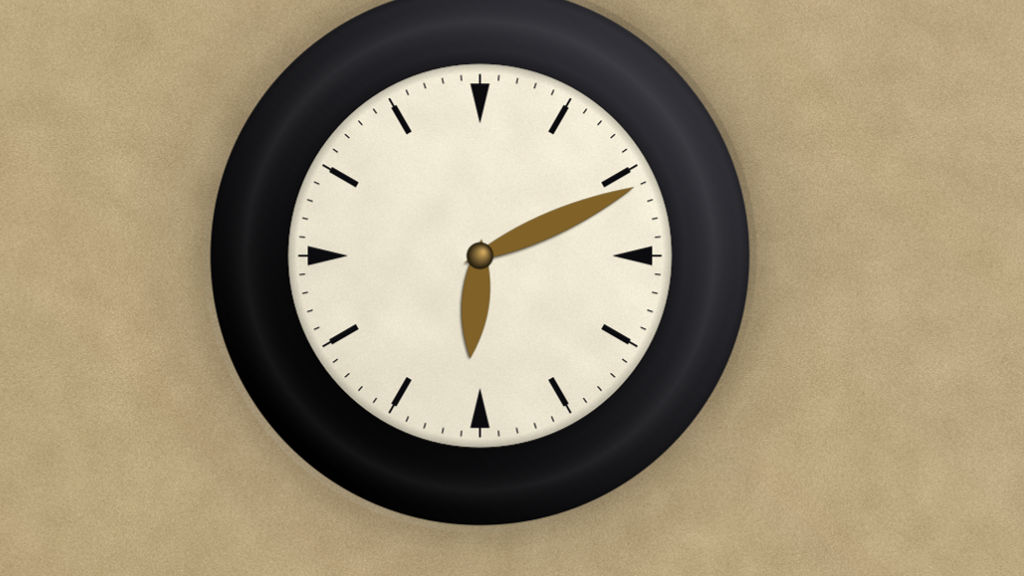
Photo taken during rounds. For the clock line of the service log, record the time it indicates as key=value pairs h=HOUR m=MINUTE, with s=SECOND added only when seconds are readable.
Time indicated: h=6 m=11
